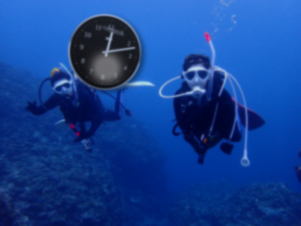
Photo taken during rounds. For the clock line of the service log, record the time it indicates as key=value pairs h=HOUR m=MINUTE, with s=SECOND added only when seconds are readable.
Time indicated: h=12 m=12
